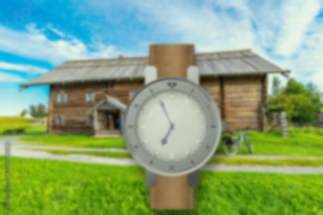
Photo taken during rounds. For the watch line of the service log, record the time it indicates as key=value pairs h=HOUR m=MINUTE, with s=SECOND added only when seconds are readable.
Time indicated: h=6 m=56
